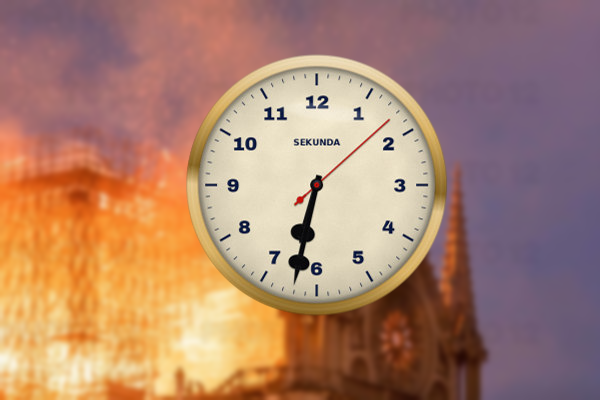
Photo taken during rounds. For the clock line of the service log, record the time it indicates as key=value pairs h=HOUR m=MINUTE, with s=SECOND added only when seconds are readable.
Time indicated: h=6 m=32 s=8
